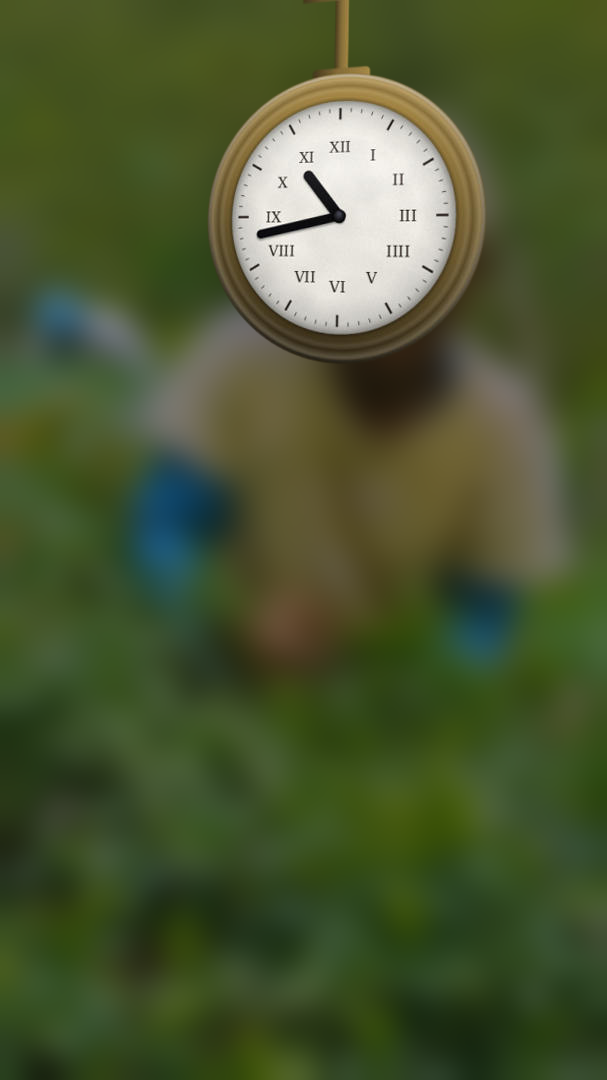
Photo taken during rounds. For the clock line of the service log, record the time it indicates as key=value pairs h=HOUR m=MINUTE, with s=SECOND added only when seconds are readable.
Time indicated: h=10 m=43
